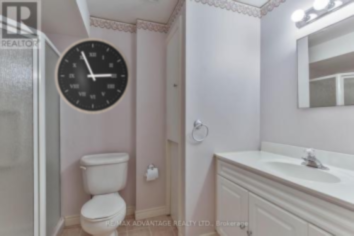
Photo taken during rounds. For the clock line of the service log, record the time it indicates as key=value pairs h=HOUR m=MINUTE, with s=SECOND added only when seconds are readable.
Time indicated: h=2 m=56
